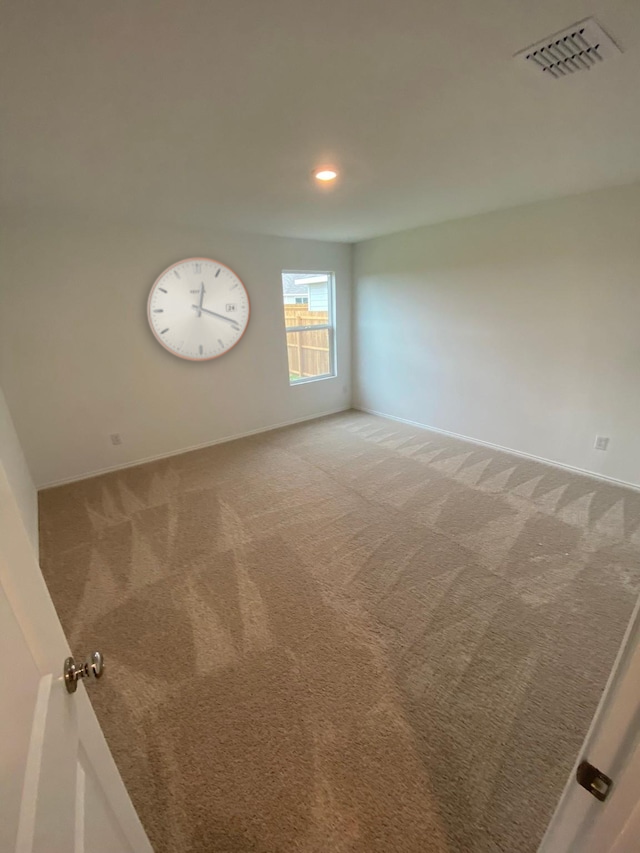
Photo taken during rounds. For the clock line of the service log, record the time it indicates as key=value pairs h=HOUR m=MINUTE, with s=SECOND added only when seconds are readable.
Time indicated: h=12 m=19
